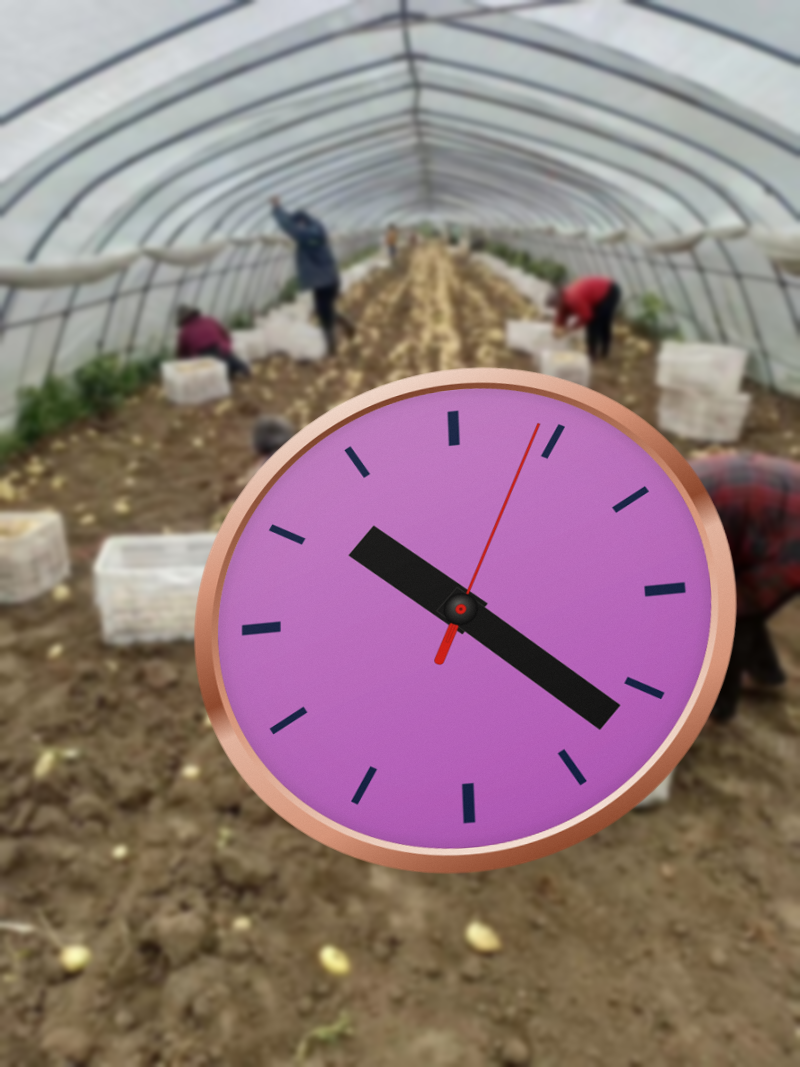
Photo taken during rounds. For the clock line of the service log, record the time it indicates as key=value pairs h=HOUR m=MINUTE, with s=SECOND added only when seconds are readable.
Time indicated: h=10 m=22 s=4
